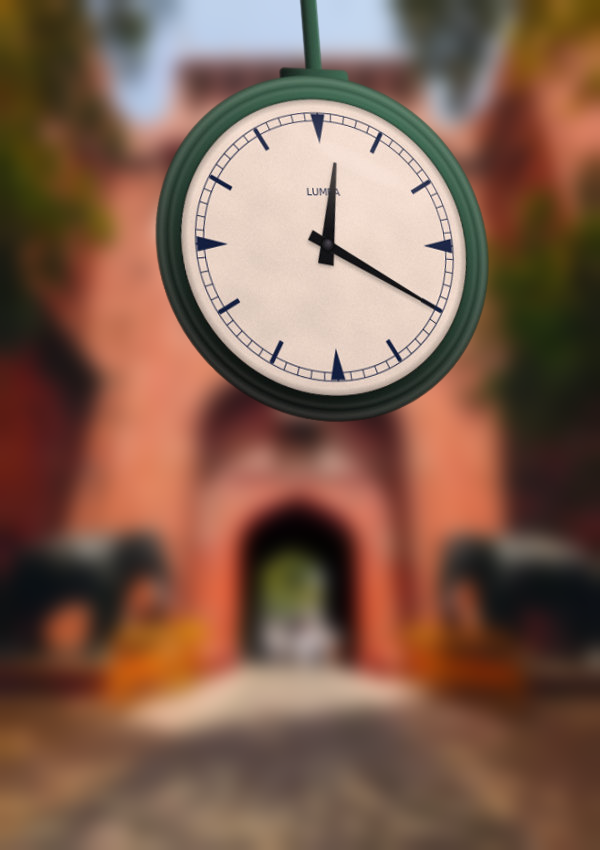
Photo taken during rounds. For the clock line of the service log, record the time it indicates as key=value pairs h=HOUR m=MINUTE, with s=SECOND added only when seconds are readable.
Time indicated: h=12 m=20
